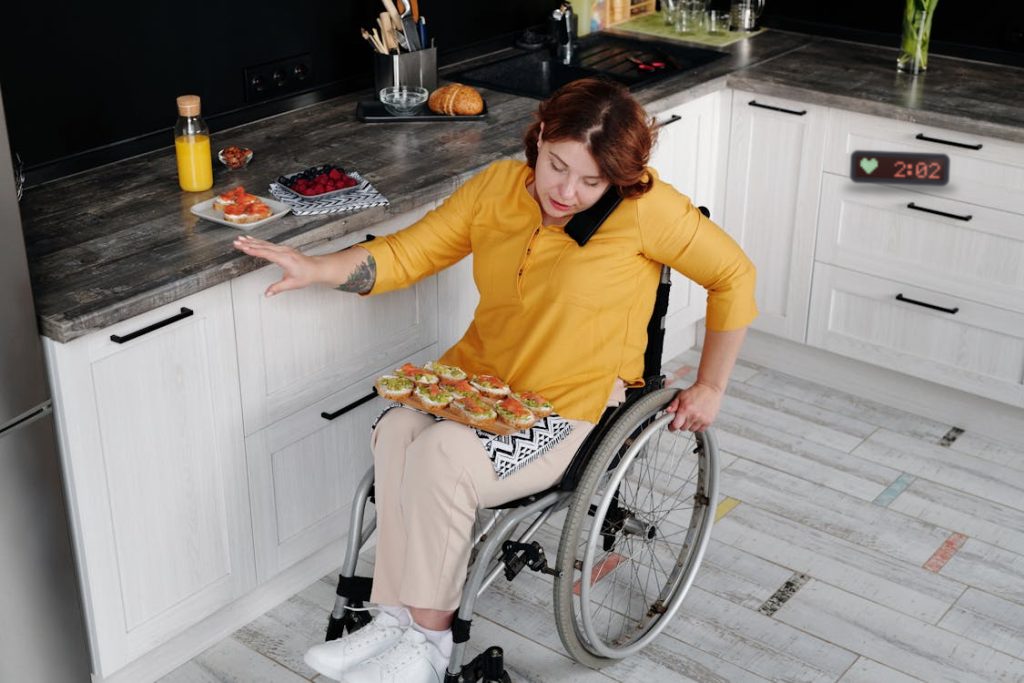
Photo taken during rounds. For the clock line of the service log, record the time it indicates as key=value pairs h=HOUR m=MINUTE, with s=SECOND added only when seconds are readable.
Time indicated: h=2 m=2
